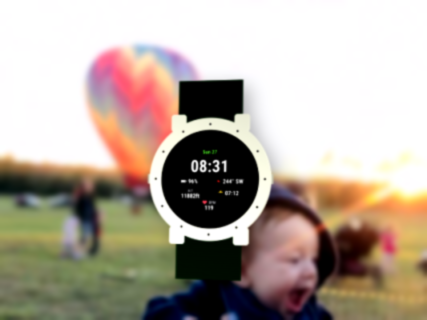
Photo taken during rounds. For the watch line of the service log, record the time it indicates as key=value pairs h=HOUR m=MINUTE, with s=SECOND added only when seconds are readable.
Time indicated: h=8 m=31
